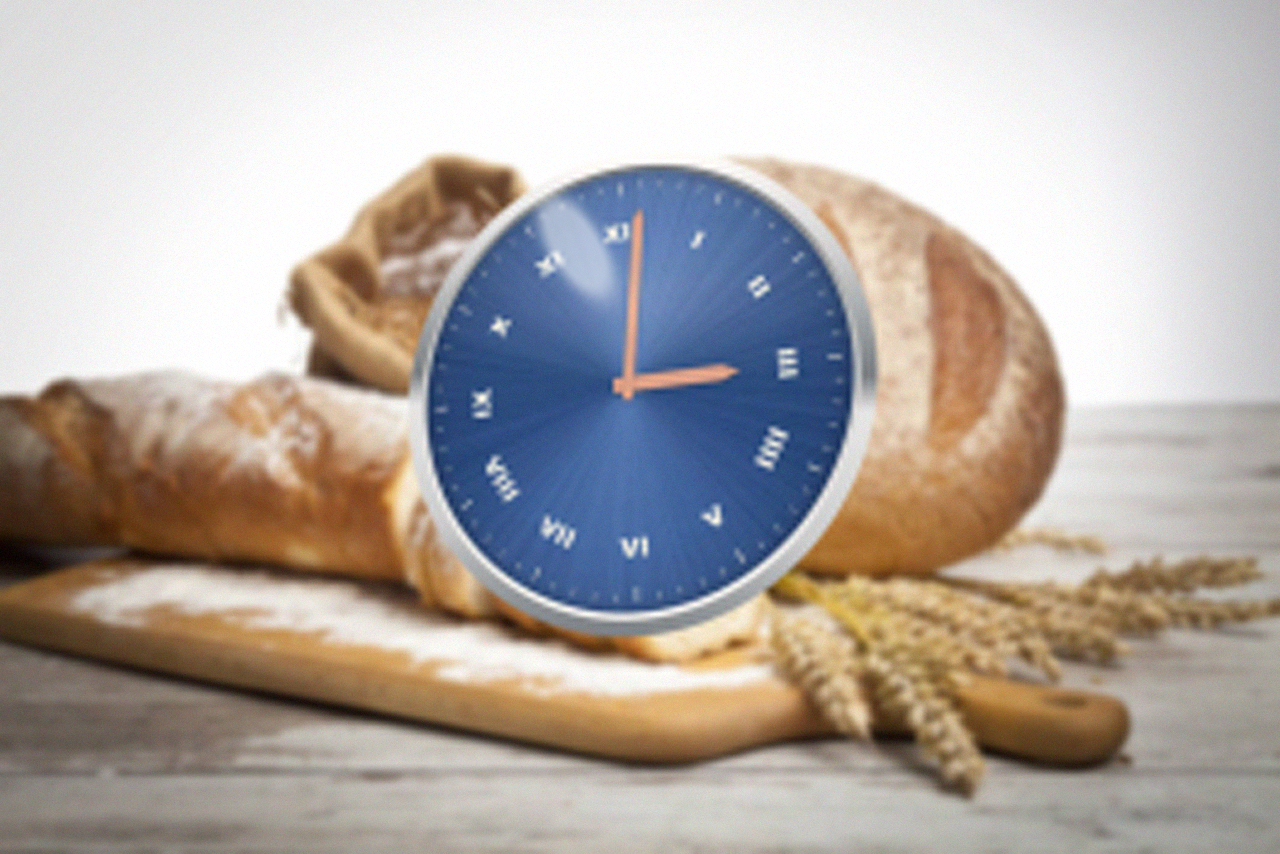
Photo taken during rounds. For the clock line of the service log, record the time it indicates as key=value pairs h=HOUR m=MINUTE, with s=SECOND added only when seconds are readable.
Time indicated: h=3 m=1
